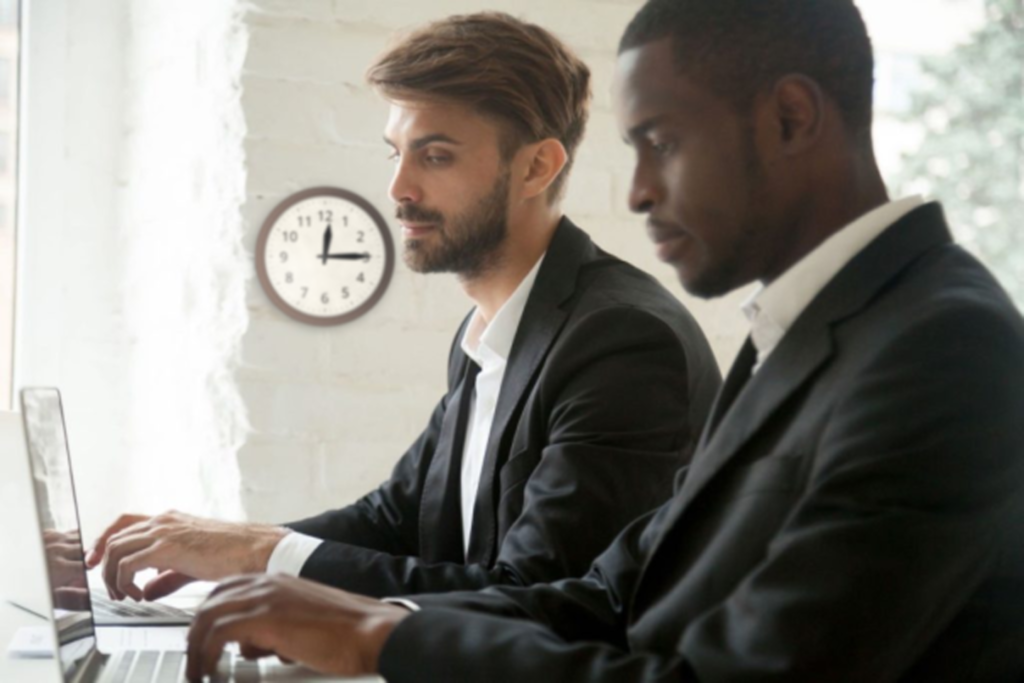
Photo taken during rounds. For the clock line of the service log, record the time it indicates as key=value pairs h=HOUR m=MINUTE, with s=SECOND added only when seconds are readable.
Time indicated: h=12 m=15
